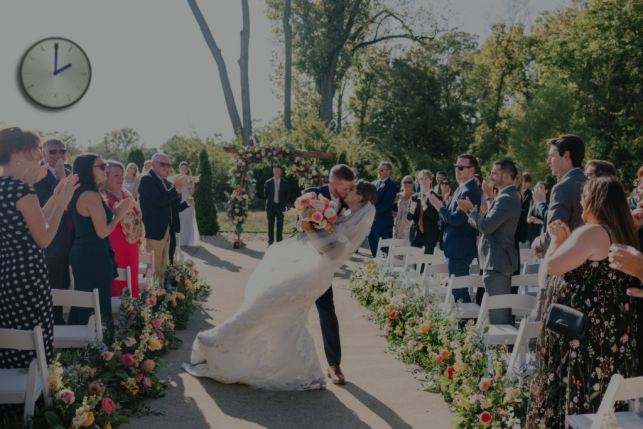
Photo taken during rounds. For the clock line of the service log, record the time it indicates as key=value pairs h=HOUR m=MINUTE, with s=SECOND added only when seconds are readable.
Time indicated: h=2 m=0
